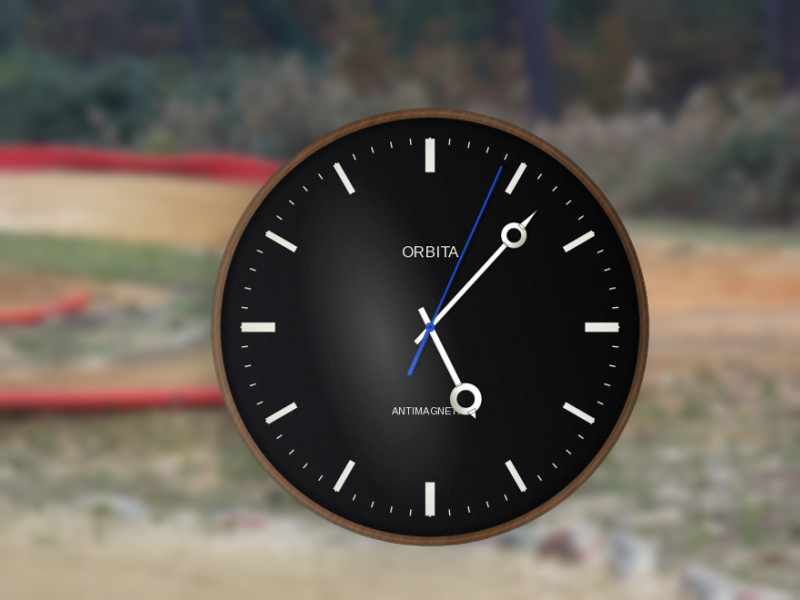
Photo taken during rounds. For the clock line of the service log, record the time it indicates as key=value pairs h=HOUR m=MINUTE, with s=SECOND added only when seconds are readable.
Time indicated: h=5 m=7 s=4
